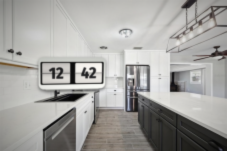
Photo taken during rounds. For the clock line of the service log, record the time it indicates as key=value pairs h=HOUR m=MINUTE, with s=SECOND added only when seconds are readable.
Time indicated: h=12 m=42
